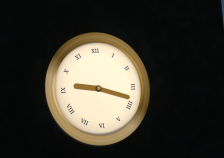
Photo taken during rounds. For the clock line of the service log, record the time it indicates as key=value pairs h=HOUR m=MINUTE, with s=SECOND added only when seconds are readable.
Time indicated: h=9 m=18
